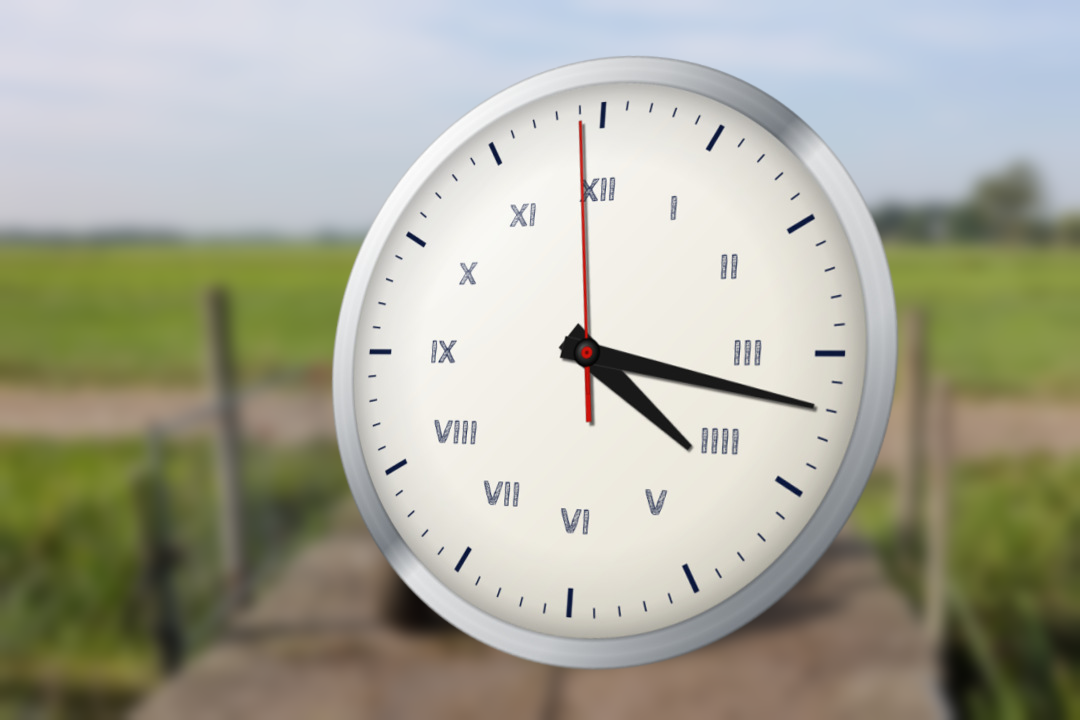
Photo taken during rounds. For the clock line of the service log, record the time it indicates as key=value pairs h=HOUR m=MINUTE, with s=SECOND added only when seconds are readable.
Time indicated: h=4 m=16 s=59
